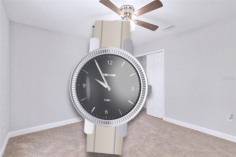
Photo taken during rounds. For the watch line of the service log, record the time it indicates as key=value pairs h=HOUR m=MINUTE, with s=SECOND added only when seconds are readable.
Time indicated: h=9 m=55
